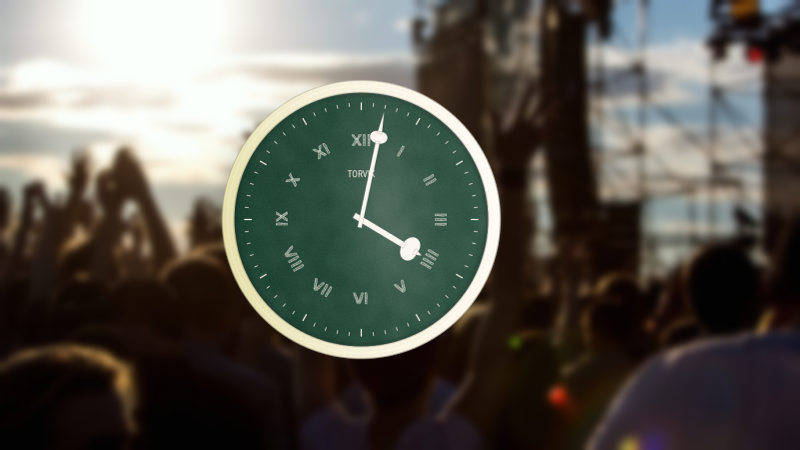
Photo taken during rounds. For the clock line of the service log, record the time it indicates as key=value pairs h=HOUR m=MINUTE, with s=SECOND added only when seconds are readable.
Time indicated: h=4 m=2
